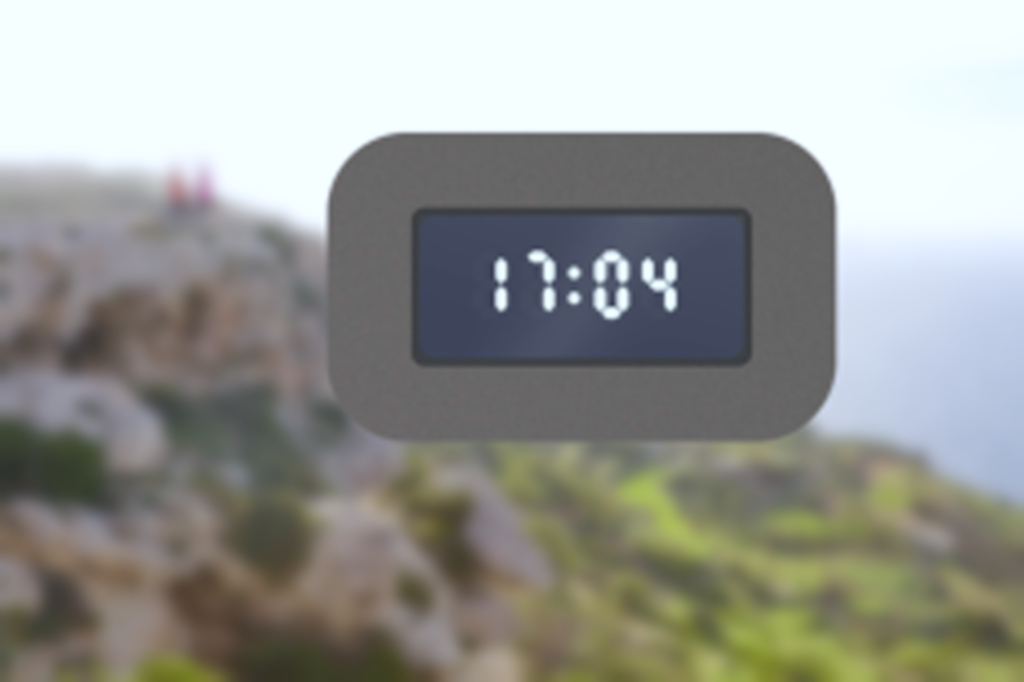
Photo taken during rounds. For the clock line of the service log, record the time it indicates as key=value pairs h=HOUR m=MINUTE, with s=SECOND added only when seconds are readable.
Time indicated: h=17 m=4
